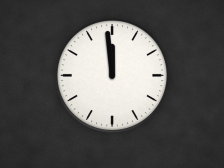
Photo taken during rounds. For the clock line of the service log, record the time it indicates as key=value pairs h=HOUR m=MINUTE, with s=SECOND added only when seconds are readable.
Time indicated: h=11 m=59
